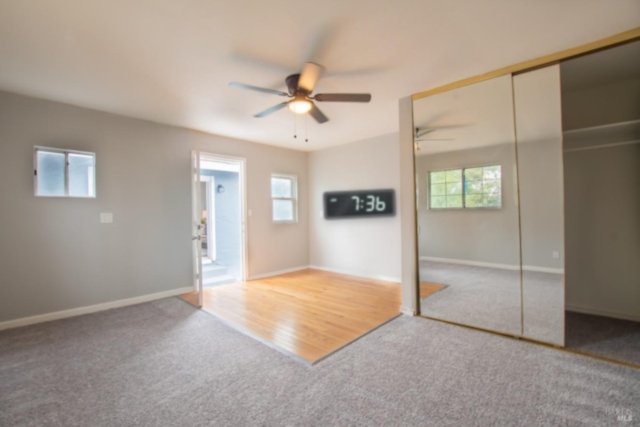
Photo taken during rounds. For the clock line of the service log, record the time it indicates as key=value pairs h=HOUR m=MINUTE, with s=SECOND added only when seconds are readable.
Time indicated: h=7 m=36
